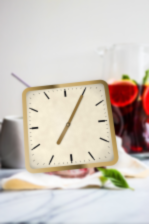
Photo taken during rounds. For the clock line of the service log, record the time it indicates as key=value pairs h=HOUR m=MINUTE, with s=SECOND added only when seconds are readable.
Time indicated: h=7 m=5
